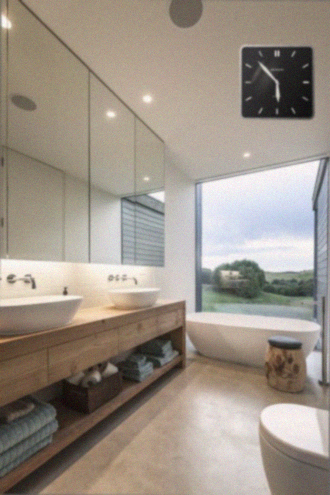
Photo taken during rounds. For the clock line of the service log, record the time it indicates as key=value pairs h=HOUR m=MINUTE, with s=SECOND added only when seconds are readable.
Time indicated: h=5 m=53
